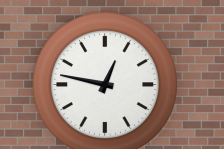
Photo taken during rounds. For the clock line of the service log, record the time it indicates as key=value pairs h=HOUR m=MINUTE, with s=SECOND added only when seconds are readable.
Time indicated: h=12 m=47
